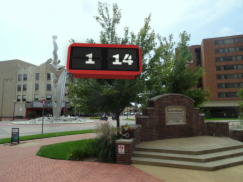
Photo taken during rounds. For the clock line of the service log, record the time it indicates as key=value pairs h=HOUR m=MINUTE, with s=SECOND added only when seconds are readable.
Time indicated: h=1 m=14
